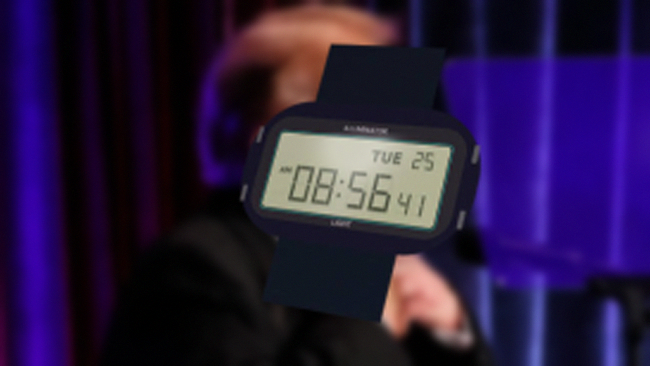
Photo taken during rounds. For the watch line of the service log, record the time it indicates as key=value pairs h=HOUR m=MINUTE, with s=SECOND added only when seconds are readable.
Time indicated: h=8 m=56 s=41
